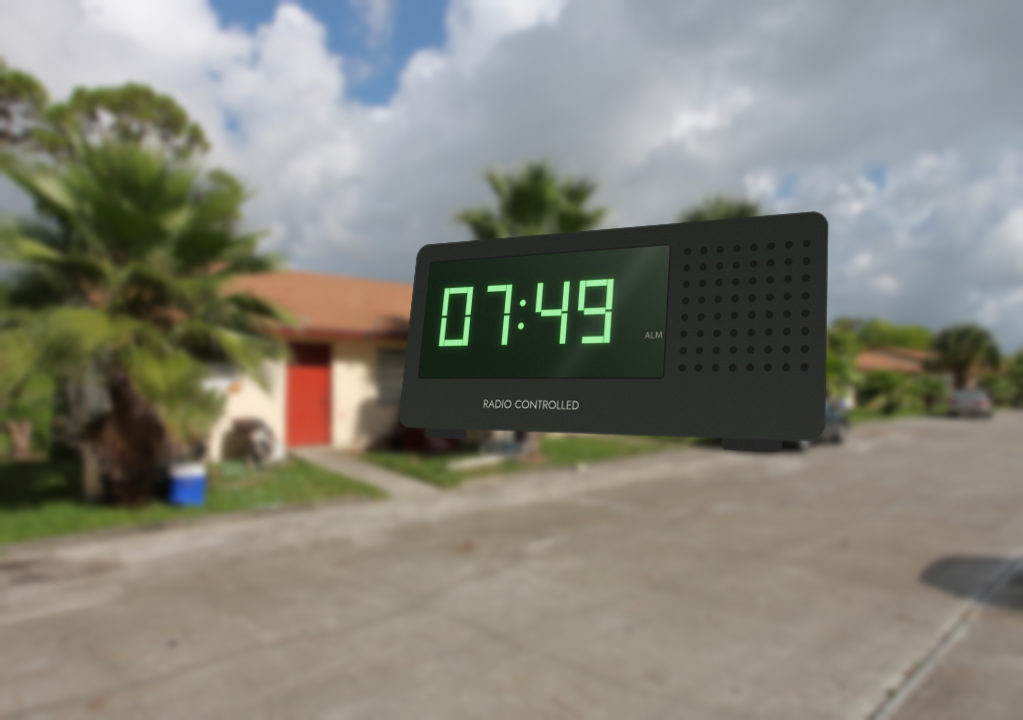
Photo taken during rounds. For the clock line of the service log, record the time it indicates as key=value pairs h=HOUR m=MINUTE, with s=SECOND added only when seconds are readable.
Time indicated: h=7 m=49
